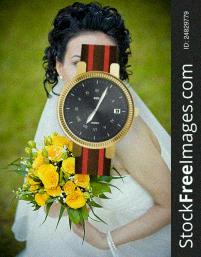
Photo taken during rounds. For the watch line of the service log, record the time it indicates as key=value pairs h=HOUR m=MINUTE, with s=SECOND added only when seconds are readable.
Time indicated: h=7 m=4
